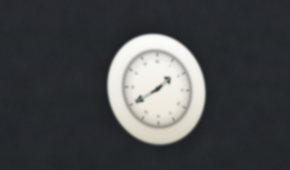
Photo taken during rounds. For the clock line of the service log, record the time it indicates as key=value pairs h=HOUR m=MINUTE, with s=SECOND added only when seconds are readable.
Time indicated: h=1 m=40
